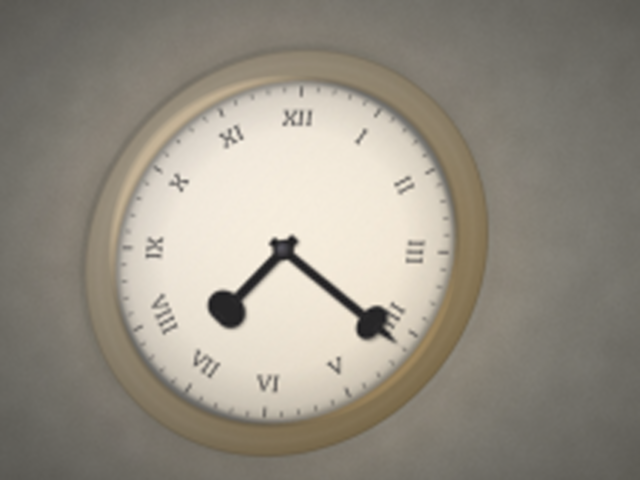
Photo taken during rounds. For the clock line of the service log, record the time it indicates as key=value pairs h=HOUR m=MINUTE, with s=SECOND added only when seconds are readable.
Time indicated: h=7 m=21
